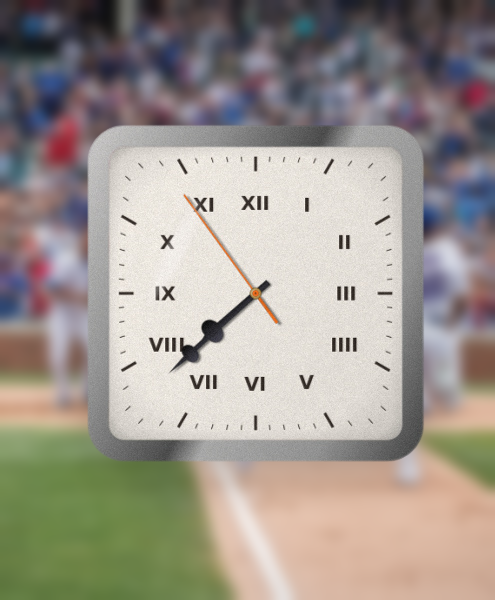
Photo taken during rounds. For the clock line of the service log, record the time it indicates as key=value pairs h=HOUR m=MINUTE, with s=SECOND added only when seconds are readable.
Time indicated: h=7 m=37 s=54
